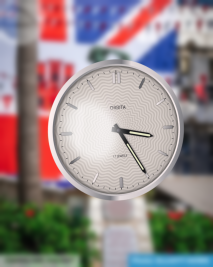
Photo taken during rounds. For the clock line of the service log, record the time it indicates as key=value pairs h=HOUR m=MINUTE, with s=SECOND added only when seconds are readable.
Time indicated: h=3 m=25
